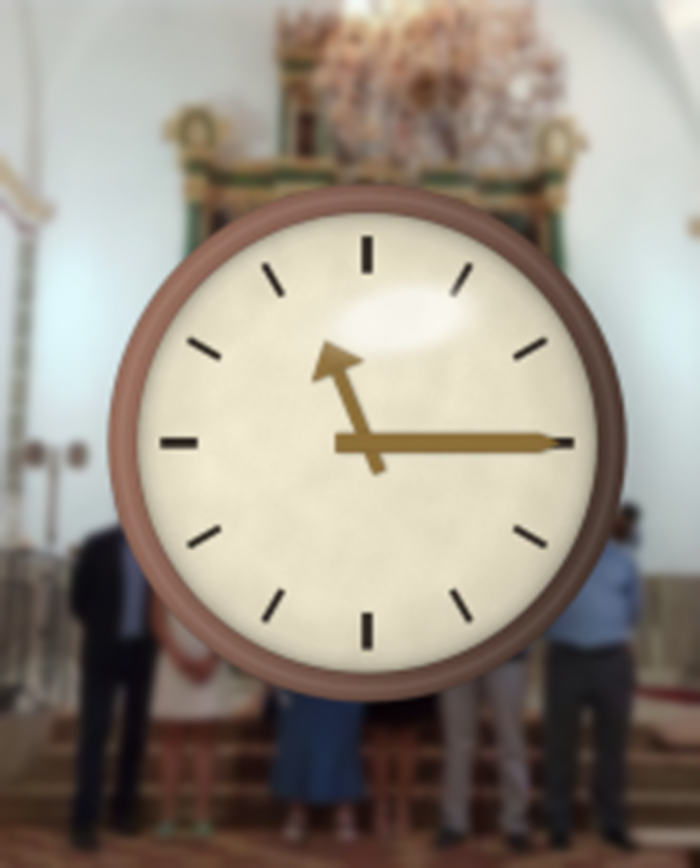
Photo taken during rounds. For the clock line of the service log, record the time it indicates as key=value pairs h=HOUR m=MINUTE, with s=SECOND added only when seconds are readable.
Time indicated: h=11 m=15
